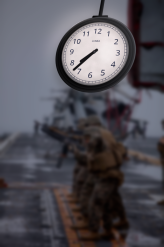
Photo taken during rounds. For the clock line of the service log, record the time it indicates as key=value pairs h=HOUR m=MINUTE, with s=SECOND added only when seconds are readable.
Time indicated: h=7 m=37
